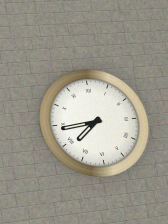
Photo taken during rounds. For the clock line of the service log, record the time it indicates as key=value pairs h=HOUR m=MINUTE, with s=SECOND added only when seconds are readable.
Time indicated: h=7 m=44
